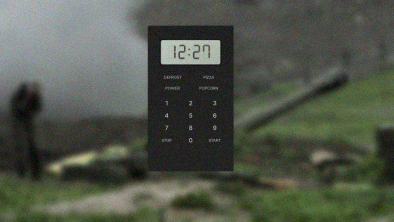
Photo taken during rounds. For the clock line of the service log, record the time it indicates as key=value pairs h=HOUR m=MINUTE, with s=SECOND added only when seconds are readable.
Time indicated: h=12 m=27
